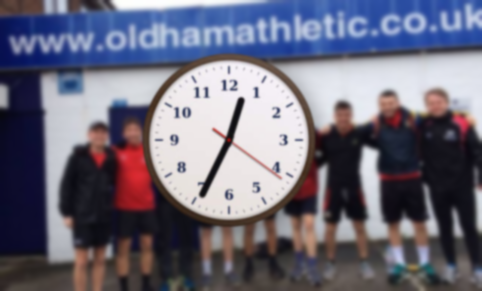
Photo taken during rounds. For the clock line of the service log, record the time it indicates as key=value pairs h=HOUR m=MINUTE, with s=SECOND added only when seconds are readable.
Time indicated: h=12 m=34 s=21
